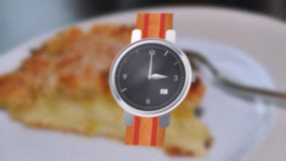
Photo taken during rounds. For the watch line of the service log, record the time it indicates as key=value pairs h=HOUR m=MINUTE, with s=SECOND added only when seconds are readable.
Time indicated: h=3 m=0
